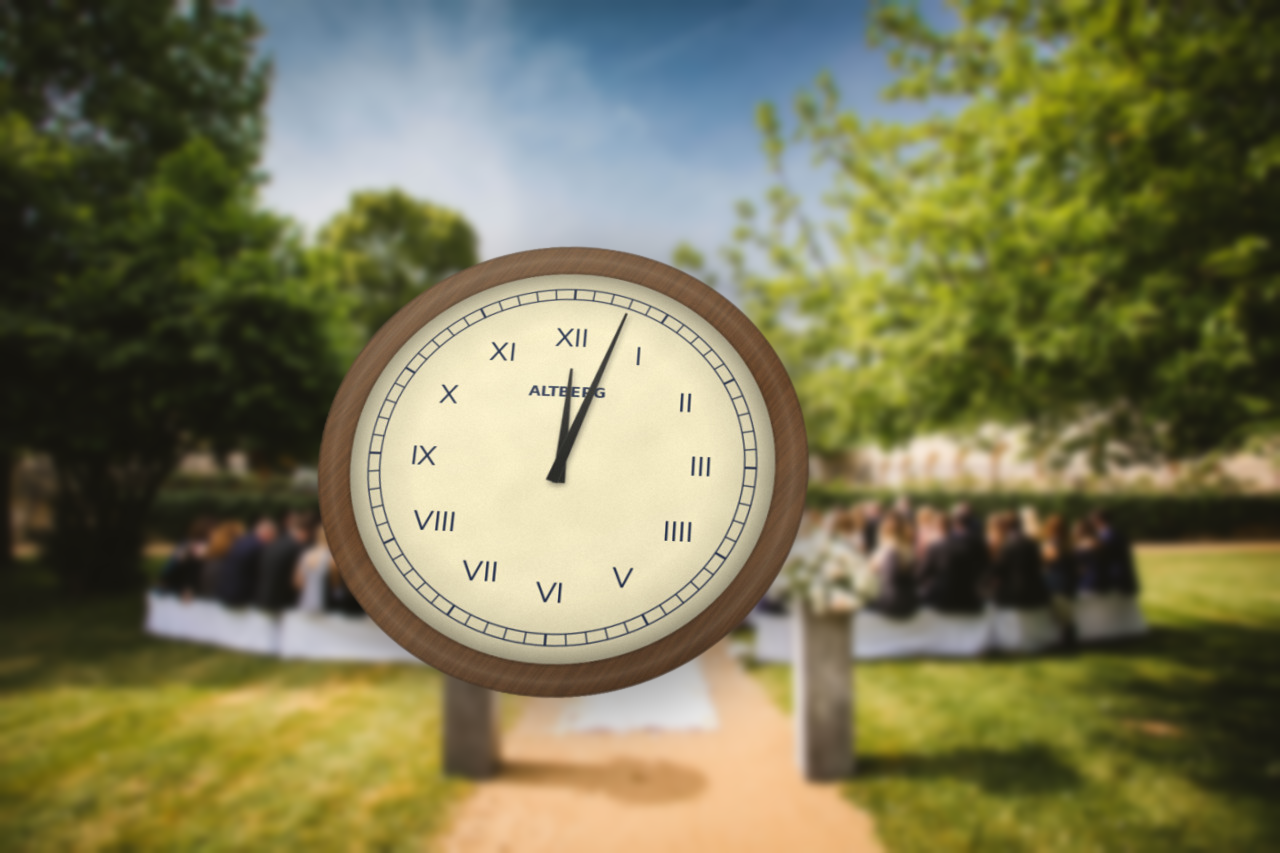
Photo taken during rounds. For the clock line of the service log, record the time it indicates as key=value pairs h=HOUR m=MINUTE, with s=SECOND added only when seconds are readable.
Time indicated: h=12 m=3
